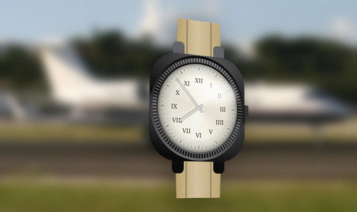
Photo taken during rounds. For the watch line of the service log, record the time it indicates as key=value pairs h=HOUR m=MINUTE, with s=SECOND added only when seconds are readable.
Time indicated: h=7 m=53
